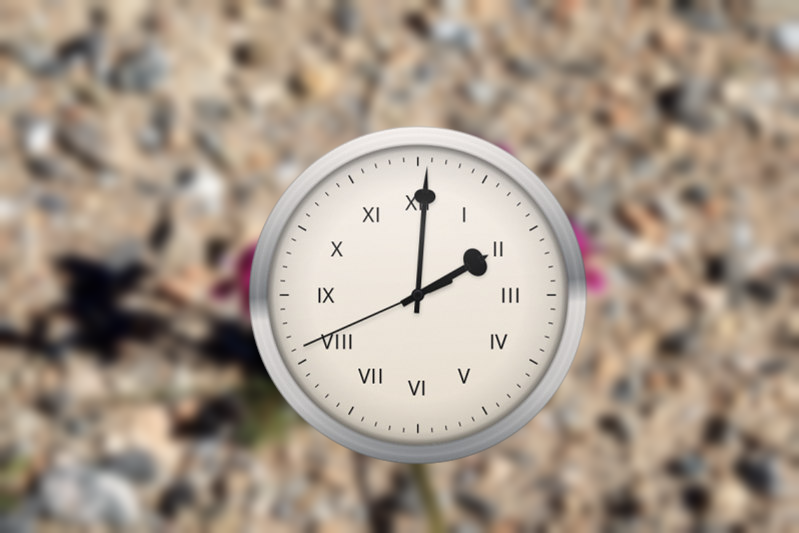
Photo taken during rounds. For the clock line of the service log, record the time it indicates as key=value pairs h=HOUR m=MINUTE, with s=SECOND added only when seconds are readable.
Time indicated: h=2 m=0 s=41
